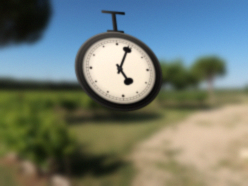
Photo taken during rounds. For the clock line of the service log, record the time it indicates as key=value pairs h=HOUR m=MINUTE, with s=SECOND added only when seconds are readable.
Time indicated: h=5 m=4
